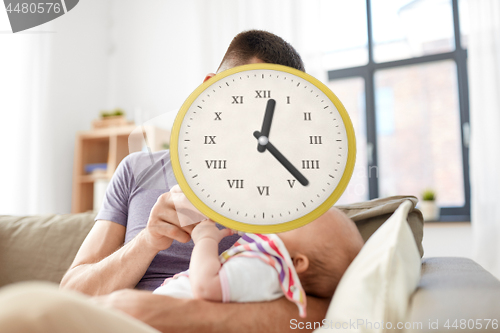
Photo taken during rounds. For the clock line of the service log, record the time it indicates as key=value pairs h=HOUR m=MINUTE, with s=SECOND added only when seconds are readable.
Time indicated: h=12 m=23
